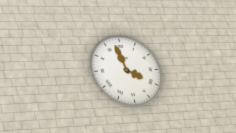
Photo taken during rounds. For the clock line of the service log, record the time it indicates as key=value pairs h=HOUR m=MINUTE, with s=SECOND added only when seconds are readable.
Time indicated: h=3 m=58
